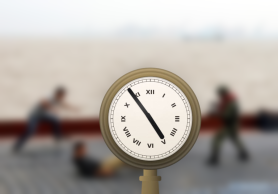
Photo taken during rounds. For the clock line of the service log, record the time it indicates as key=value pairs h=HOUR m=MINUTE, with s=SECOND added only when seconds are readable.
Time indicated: h=4 m=54
